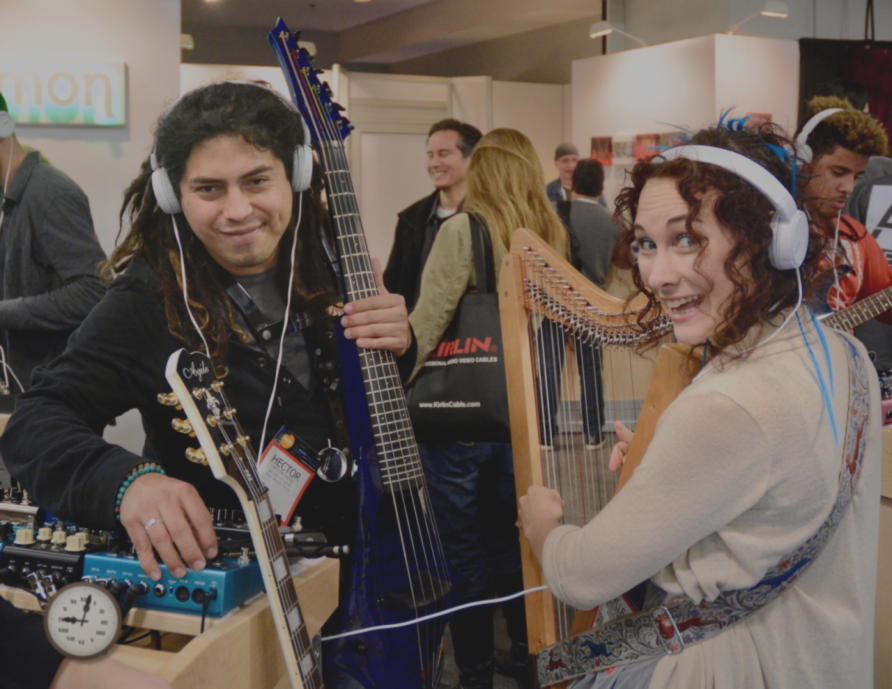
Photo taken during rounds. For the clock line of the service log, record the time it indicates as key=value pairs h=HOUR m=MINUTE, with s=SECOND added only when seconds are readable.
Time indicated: h=9 m=2
